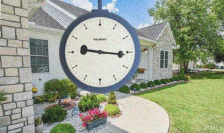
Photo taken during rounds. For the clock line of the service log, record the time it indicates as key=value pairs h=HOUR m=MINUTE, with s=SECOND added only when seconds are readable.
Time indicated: h=9 m=16
